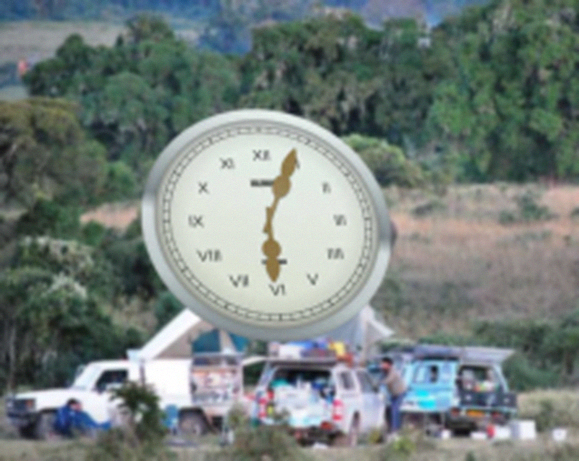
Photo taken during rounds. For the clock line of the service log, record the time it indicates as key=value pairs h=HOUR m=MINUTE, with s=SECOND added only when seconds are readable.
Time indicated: h=6 m=4
